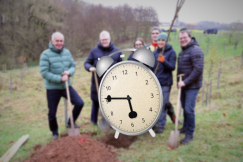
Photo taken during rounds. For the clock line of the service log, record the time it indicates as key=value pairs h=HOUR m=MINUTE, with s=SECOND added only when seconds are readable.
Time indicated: h=5 m=46
